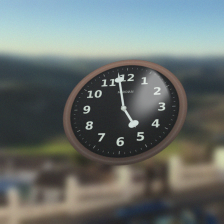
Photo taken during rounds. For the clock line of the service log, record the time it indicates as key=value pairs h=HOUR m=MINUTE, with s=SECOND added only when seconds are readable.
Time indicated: h=4 m=58
